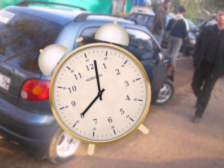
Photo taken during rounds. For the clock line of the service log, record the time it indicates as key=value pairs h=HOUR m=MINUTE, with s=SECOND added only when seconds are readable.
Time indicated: h=8 m=2
